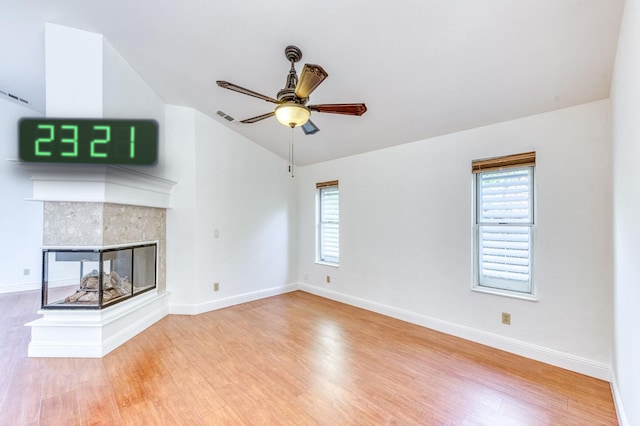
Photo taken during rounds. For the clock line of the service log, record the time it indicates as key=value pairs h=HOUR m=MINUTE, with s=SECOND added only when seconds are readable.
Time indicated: h=23 m=21
